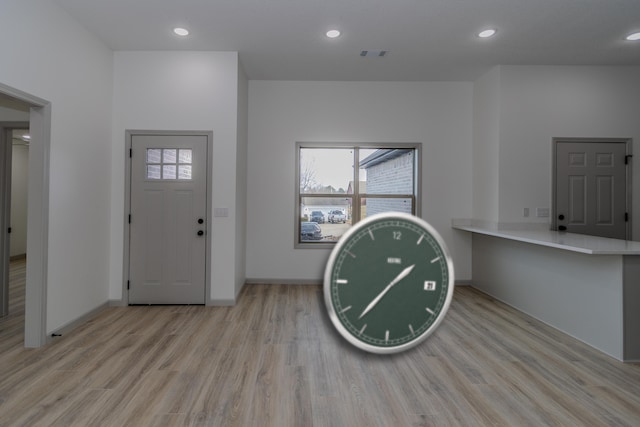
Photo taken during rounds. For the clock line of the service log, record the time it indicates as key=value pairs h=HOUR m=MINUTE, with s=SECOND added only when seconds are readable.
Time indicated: h=1 m=37
